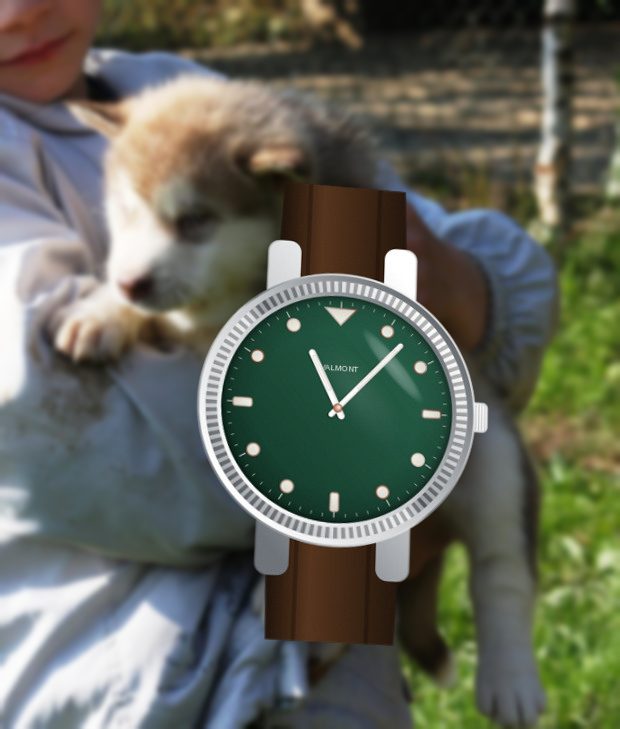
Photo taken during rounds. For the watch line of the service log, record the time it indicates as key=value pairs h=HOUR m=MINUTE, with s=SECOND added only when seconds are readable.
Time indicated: h=11 m=7
